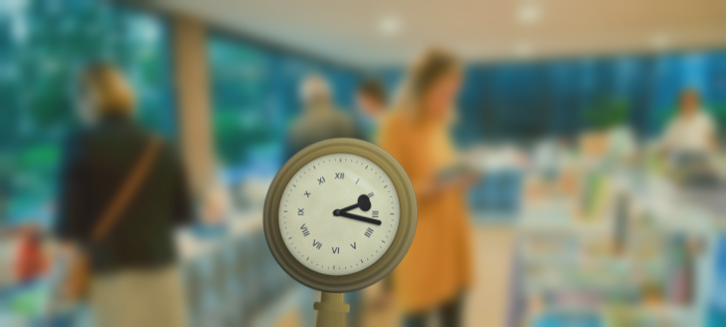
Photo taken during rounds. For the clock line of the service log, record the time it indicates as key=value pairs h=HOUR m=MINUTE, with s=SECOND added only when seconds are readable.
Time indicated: h=2 m=17
